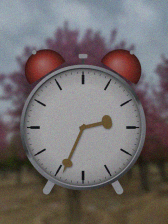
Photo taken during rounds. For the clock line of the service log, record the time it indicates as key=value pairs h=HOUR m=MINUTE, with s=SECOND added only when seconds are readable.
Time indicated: h=2 m=34
